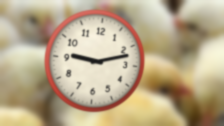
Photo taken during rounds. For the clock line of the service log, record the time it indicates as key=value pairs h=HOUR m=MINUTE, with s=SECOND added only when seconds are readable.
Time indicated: h=9 m=12
